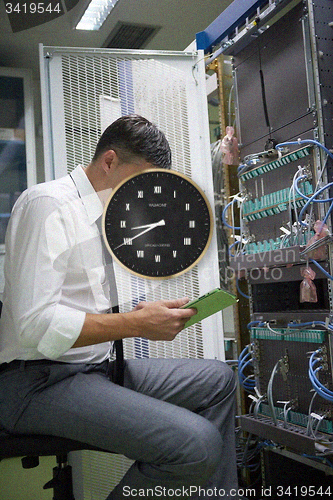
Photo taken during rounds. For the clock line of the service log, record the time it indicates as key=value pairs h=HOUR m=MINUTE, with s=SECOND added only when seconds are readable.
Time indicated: h=8 m=40
